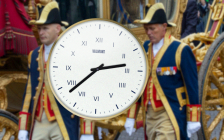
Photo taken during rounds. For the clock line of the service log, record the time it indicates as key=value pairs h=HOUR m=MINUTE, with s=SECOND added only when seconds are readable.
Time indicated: h=2 m=38
